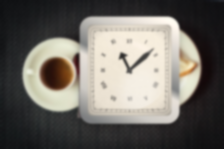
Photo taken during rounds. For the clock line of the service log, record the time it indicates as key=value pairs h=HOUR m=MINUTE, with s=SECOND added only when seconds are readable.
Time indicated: h=11 m=8
